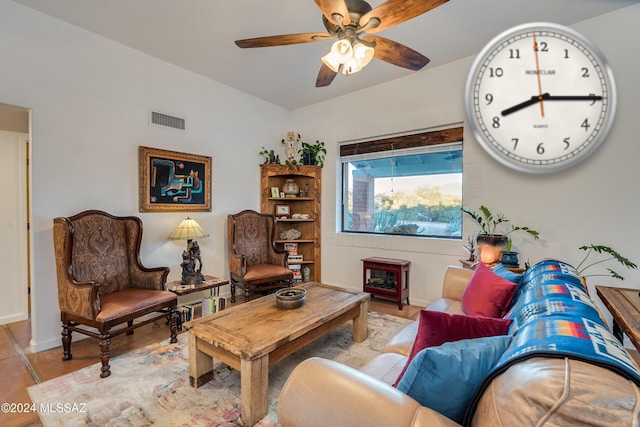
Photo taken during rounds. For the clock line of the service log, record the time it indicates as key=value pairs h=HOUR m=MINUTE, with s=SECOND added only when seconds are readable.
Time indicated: h=8 m=14 s=59
